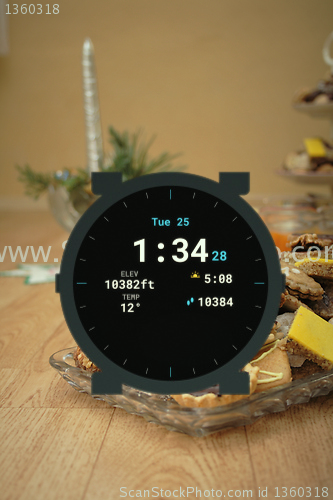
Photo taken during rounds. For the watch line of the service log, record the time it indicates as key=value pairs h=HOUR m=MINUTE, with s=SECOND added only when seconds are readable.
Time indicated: h=1 m=34 s=28
